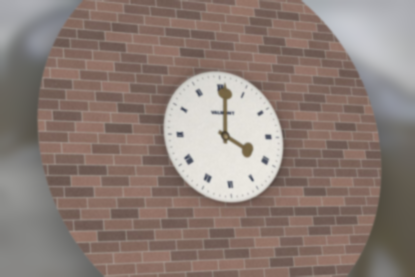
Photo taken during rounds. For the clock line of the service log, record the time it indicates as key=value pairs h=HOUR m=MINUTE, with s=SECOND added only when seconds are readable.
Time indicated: h=4 m=1
